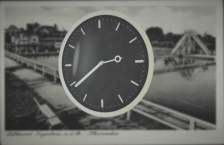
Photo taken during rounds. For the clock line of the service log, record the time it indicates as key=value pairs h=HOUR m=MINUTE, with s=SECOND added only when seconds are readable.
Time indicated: h=2 m=39
